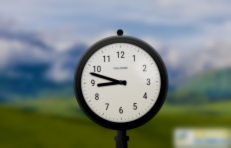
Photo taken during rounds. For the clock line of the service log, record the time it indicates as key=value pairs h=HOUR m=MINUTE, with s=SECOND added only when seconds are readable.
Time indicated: h=8 m=48
